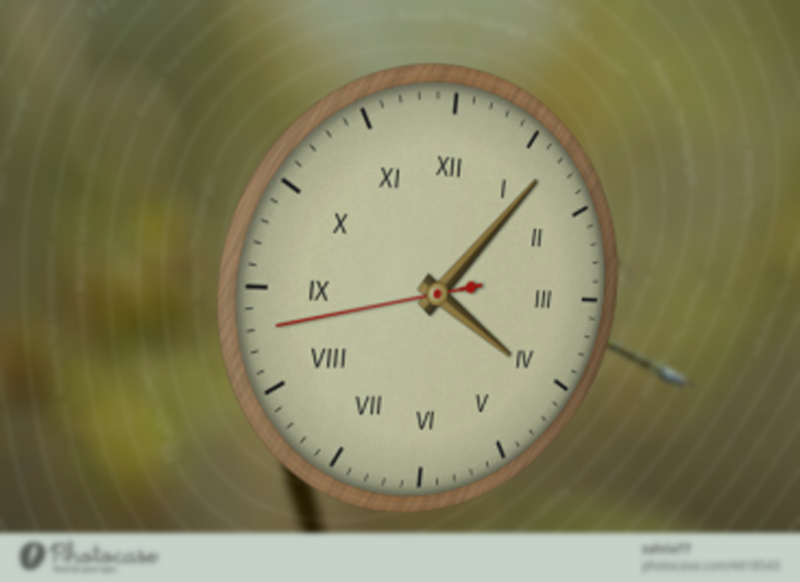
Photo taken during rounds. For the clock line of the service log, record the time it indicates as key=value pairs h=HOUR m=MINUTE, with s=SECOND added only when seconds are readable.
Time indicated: h=4 m=6 s=43
